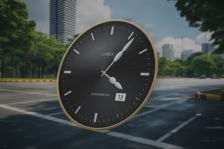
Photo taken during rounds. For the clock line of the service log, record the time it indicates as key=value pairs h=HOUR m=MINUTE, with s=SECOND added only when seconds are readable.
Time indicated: h=4 m=6
